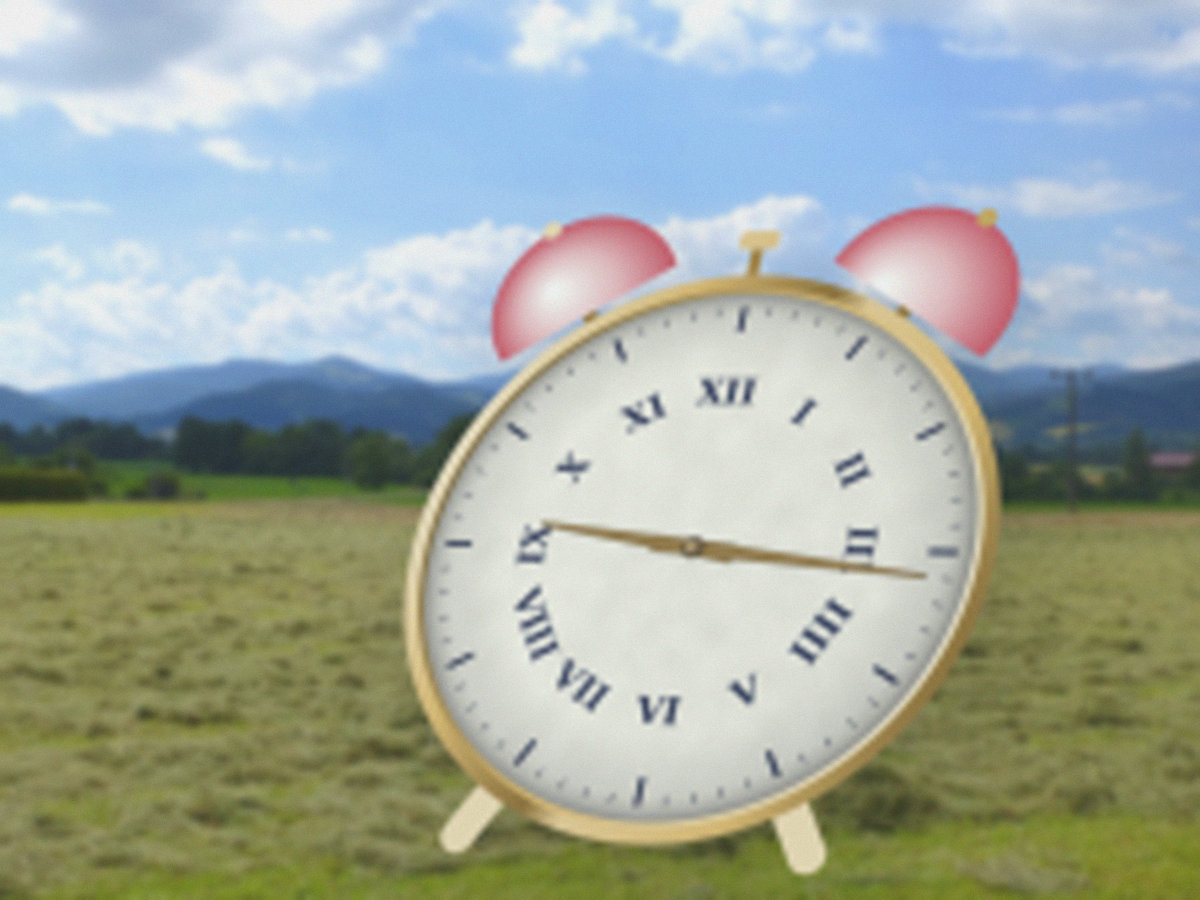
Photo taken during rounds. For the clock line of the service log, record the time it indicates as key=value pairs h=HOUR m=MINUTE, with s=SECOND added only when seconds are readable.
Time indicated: h=9 m=16
